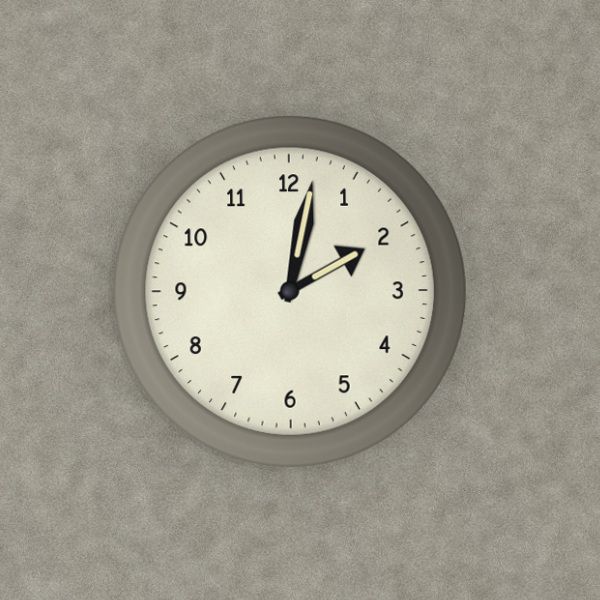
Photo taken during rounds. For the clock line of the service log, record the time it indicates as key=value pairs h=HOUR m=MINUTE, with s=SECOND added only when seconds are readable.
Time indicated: h=2 m=2
